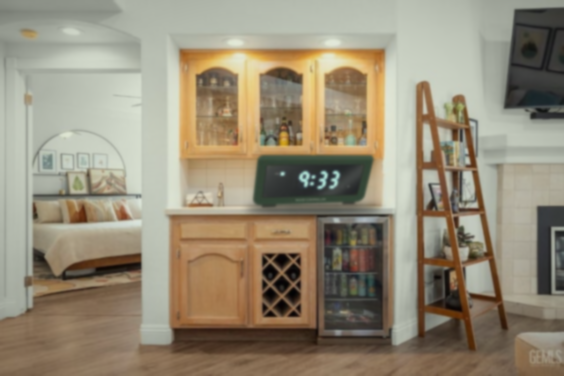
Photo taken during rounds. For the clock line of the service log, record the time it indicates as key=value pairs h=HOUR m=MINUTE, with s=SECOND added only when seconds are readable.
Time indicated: h=9 m=33
